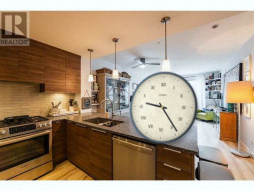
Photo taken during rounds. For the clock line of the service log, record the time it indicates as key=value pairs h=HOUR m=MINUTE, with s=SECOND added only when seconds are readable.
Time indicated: h=9 m=24
